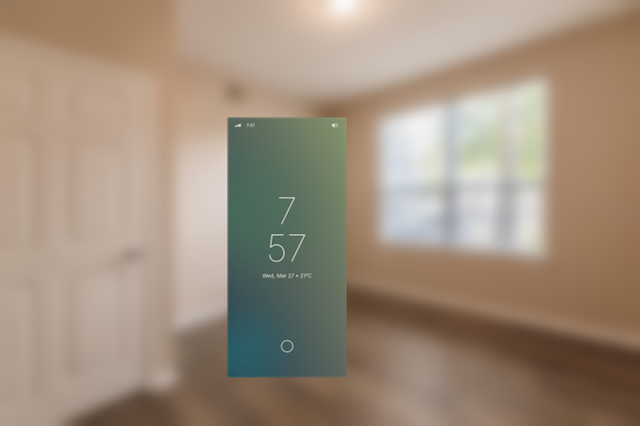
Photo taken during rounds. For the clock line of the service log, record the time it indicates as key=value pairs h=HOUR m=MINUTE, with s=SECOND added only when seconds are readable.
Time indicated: h=7 m=57
